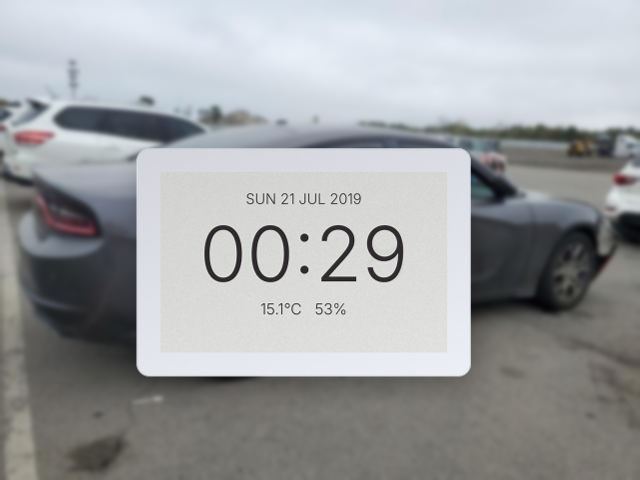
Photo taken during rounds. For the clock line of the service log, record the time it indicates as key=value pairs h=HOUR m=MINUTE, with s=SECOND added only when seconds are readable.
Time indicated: h=0 m=29
